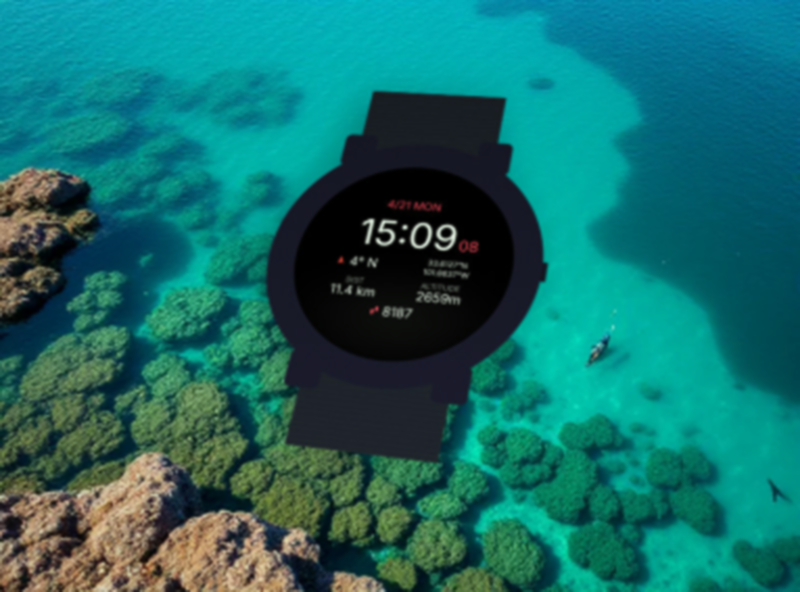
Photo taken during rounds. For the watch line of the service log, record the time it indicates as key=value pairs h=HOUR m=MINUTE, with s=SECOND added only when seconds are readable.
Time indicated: h=15 m=9
